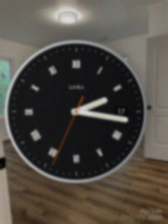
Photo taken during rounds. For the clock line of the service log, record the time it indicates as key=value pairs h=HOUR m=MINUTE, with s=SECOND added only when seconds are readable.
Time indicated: h=2 m=16 s=34
